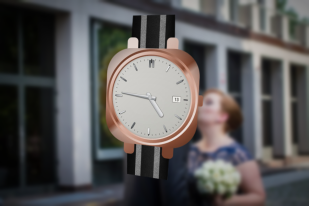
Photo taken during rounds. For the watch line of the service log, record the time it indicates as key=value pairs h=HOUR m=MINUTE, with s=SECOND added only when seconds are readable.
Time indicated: h=4 m=46
